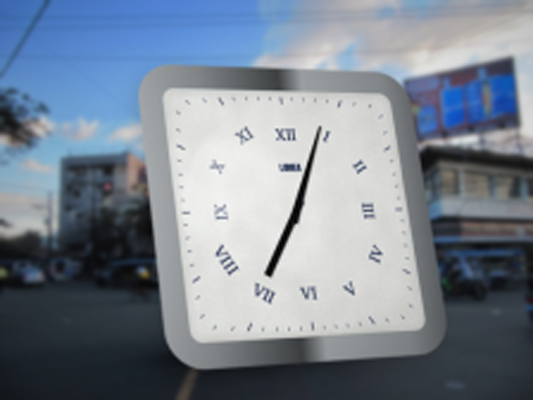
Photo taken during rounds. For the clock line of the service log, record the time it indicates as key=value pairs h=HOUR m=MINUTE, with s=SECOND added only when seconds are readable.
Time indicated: h=7 m=4
